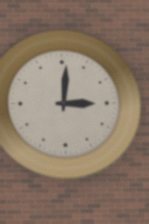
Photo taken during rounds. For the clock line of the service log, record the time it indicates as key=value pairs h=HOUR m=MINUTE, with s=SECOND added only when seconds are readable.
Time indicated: h=3 m=1
